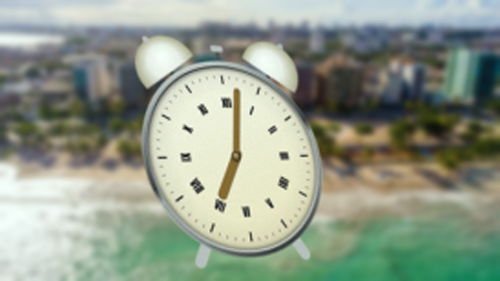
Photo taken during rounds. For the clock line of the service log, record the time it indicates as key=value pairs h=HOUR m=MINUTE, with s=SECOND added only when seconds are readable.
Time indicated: h=7 m=2
